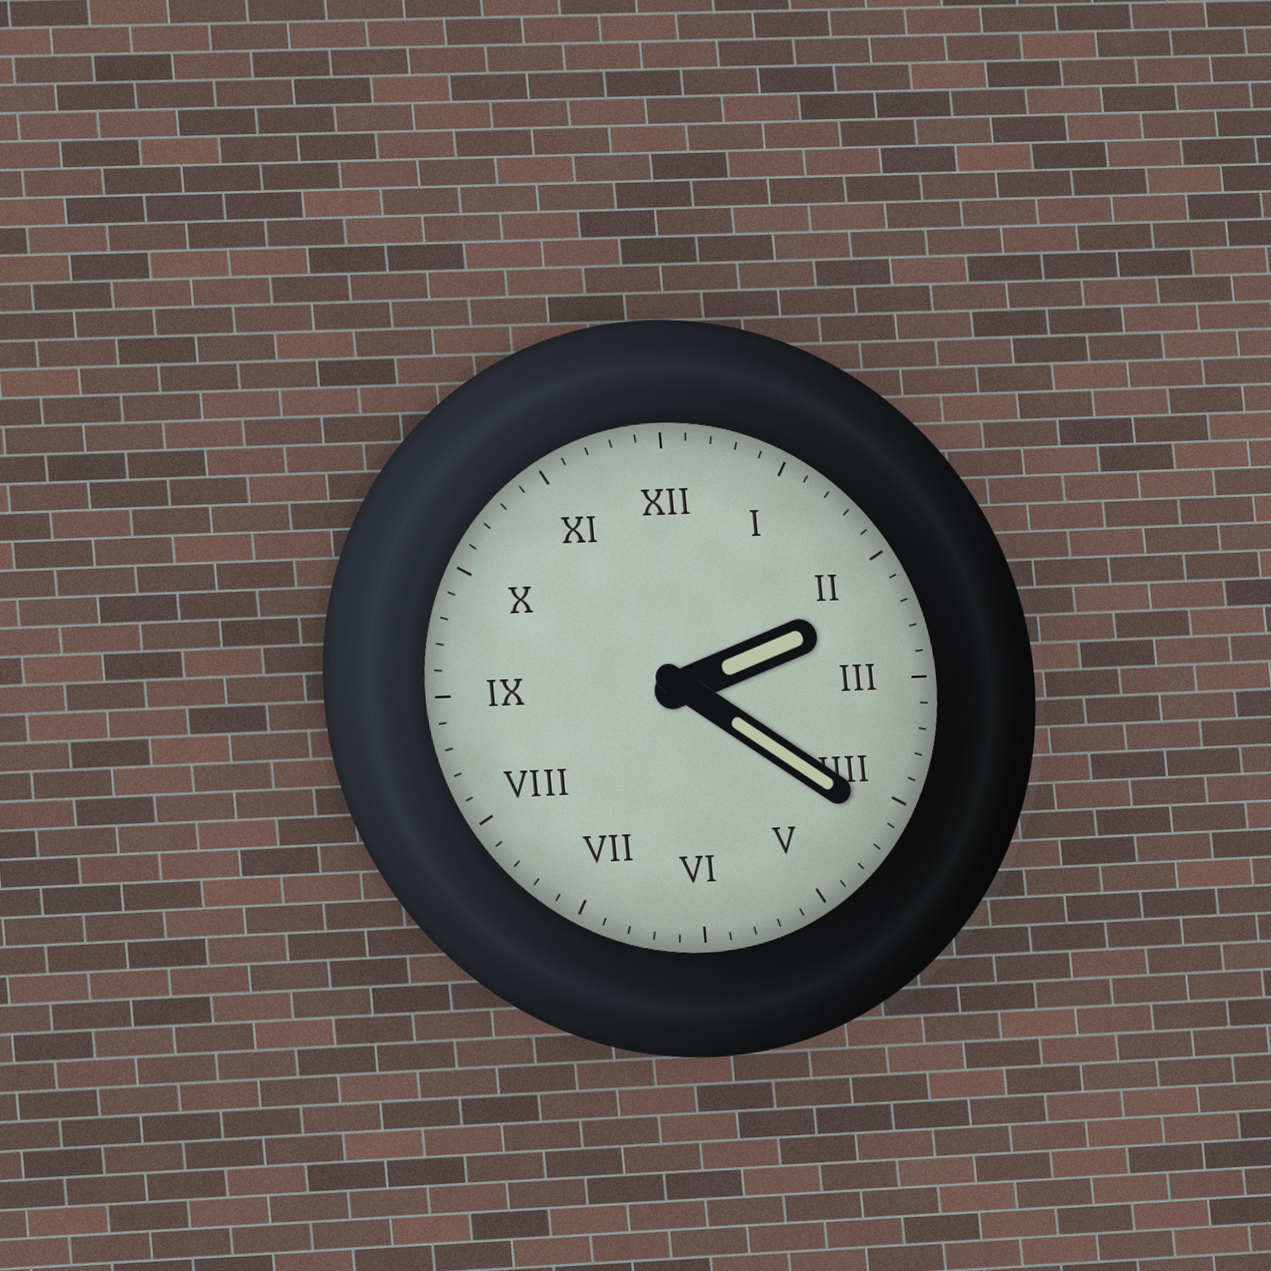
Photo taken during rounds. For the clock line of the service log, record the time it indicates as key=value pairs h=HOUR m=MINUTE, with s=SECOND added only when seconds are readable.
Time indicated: h=2 m=21
